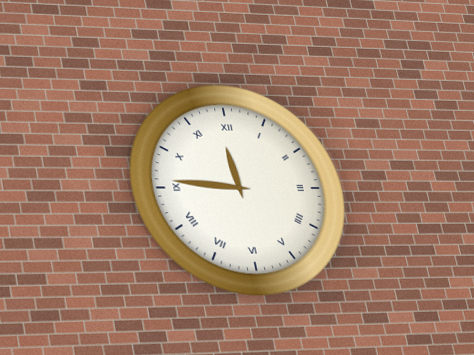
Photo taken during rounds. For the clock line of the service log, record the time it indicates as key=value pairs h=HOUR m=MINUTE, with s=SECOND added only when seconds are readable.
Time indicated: h=11 m=46
